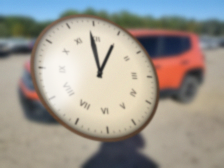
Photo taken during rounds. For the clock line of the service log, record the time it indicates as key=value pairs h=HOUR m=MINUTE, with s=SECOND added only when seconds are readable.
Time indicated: h=12 m=59
